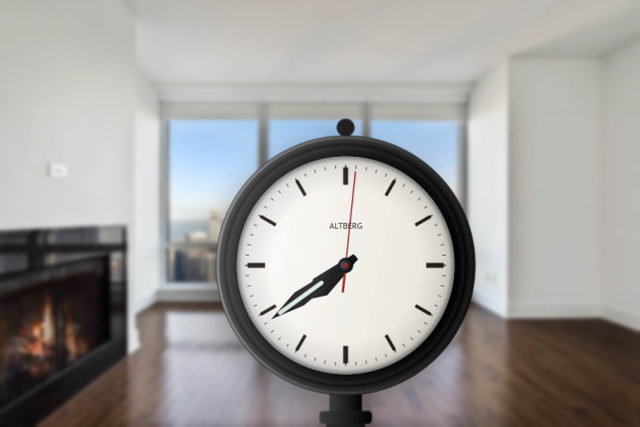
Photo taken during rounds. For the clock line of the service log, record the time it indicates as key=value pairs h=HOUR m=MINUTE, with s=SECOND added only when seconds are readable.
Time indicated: h=7 m=39 s=1
